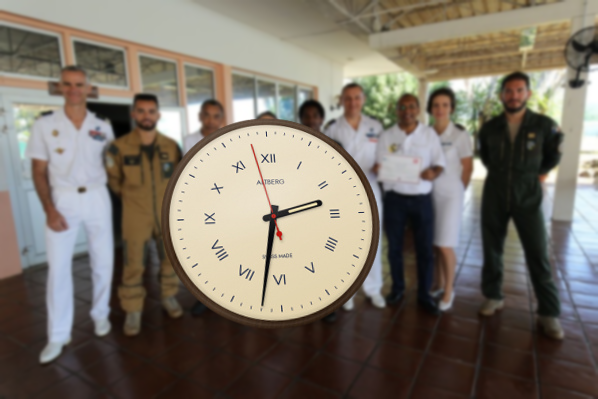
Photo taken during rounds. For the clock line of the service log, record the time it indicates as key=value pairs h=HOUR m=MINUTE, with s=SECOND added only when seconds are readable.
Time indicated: h=2 m=31 s=58
